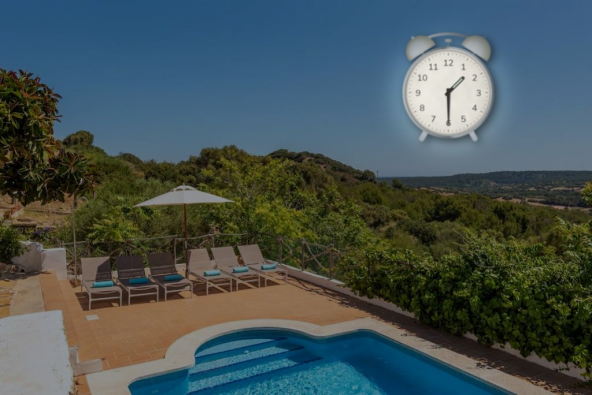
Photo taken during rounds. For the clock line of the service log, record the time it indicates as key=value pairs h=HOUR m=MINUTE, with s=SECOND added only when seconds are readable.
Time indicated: h=1 m=30
